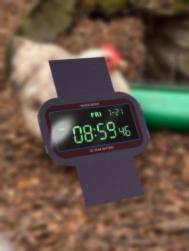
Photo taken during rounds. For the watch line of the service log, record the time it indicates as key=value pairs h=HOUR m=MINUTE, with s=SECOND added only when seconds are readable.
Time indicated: h=8 m=59 s=46
